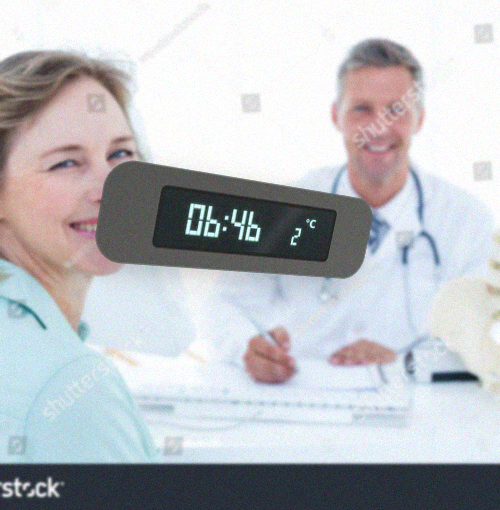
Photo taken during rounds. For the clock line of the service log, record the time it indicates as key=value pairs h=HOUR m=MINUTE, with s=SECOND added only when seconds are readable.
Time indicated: h=6 m=46
